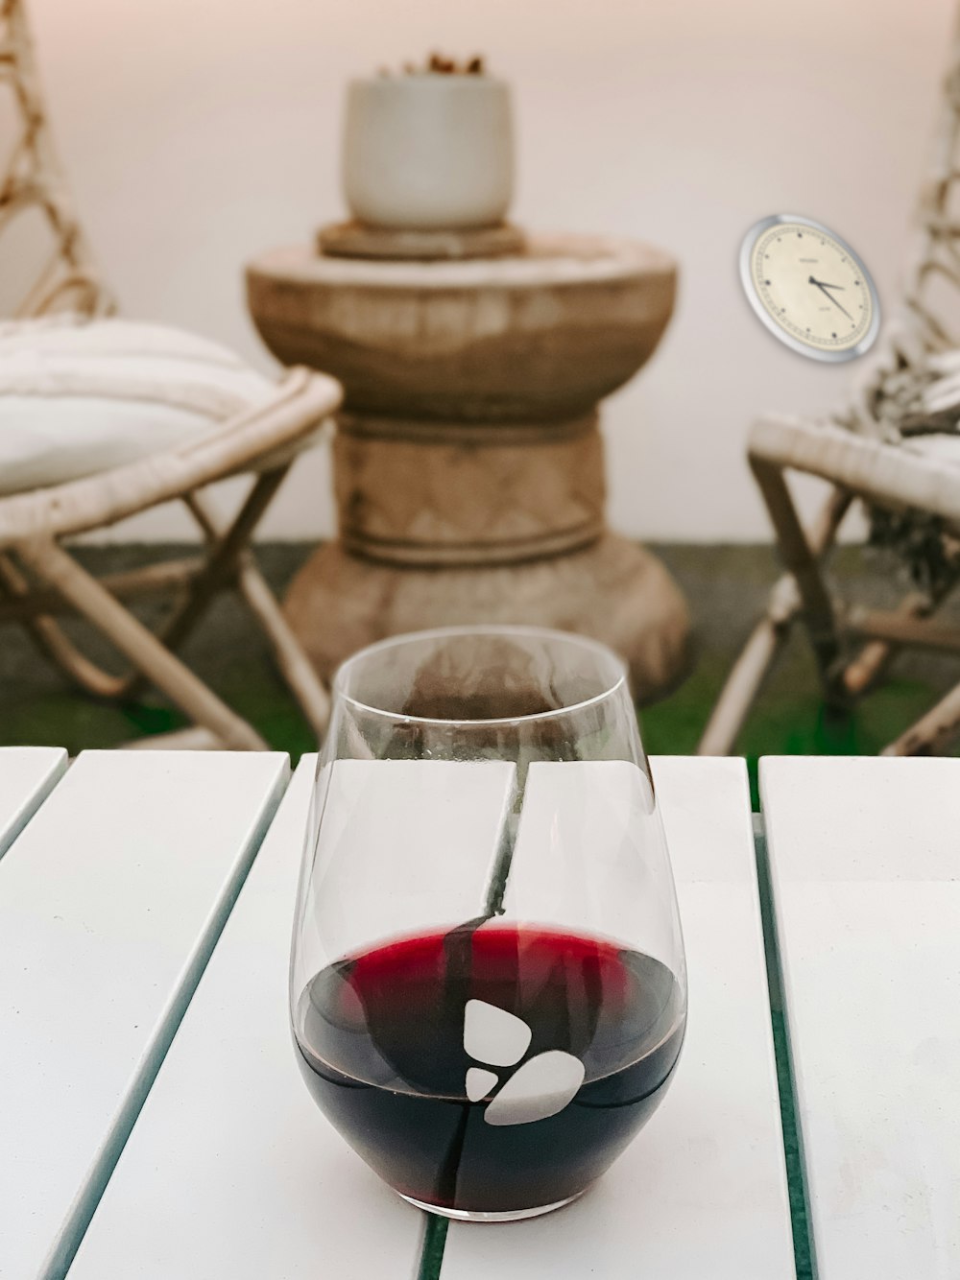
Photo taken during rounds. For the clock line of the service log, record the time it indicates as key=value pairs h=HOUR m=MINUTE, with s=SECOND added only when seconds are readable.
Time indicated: h=3 m=24
